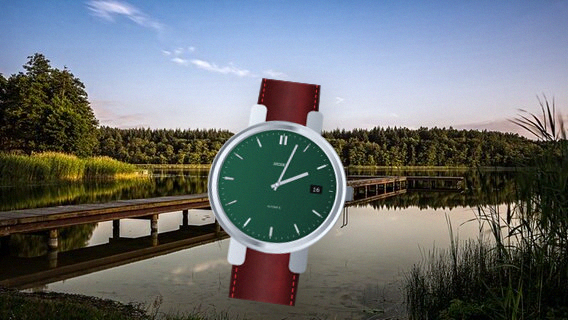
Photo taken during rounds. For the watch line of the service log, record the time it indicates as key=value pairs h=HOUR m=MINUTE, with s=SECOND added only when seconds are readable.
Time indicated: h=2 m=3
